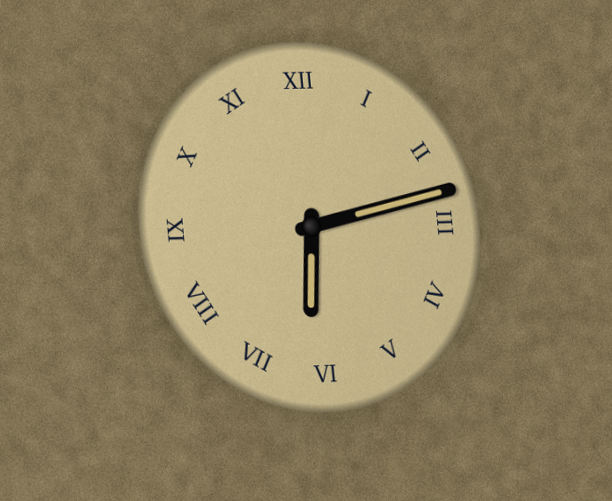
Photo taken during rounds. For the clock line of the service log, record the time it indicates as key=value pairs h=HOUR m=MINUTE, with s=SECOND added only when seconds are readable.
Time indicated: h=6 m=13
